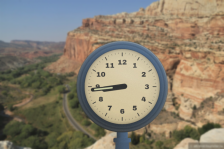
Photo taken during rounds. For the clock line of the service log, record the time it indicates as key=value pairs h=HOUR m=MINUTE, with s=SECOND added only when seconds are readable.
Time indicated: h=8 m=44
